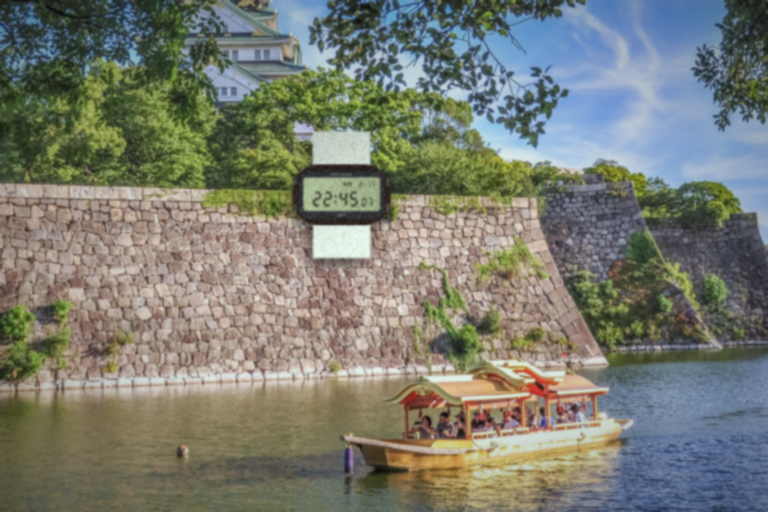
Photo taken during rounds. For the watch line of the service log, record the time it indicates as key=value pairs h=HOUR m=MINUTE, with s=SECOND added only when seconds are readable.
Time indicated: h=22 m=45
